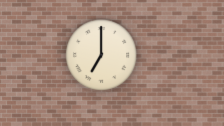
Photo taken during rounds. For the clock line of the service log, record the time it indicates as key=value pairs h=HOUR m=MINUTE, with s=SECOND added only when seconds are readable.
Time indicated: h=7 m=0
